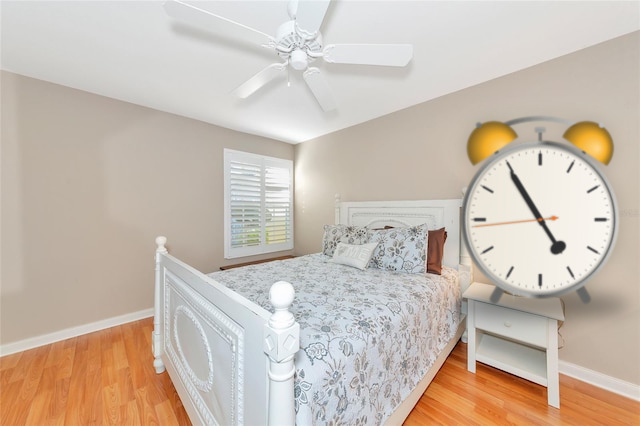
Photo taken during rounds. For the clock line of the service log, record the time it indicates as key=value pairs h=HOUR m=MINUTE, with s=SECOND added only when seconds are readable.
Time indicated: h=4 m=54 s=44
